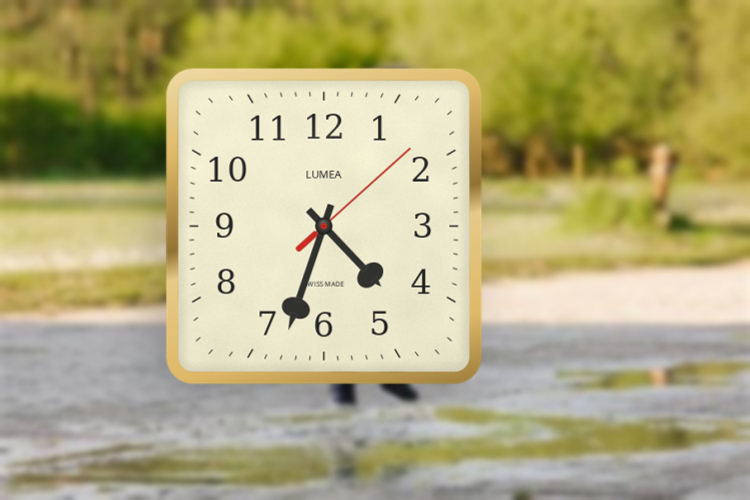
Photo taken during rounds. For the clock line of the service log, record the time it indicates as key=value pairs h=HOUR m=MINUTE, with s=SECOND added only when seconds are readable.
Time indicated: h=4 m=33 s=8
